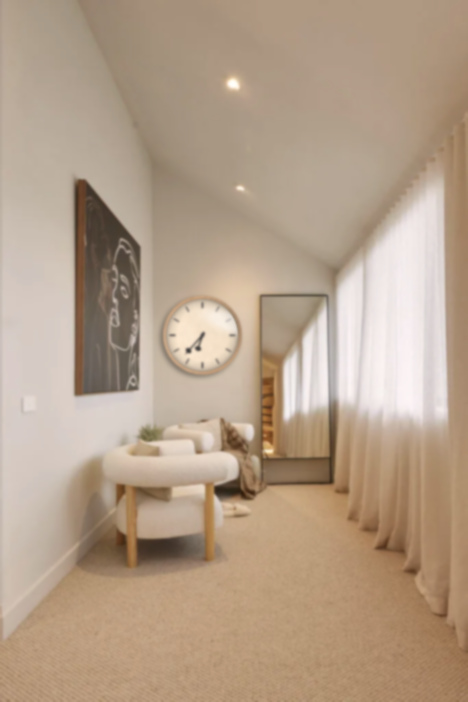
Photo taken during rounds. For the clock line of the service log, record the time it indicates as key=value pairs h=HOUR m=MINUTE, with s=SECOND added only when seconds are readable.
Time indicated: h=6 m=37
